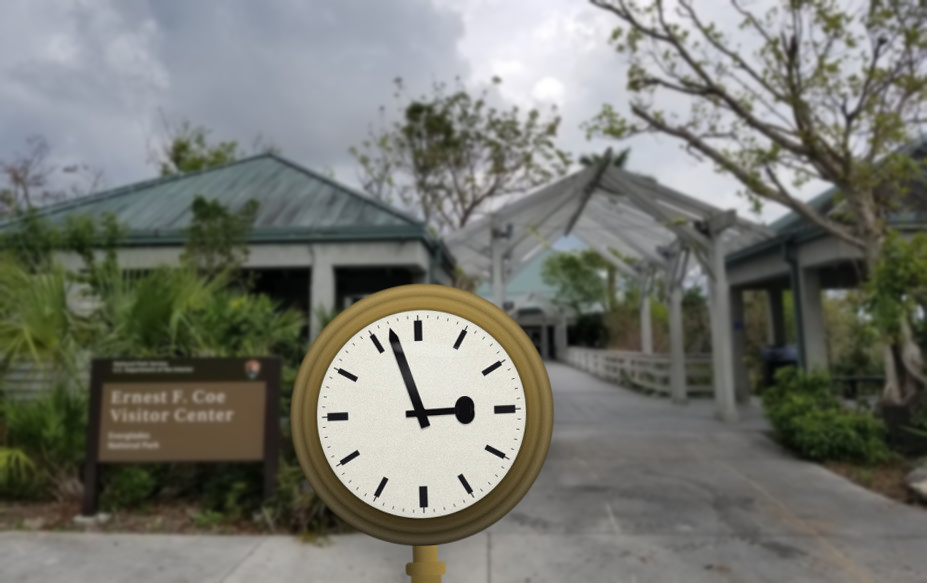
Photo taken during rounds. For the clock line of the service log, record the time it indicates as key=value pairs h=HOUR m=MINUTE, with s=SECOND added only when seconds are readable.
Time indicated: h=2 m=57
